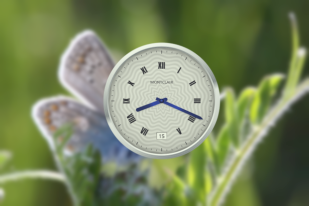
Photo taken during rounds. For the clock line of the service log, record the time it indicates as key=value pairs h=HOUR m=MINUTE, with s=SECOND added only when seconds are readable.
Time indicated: h=8 m=19
